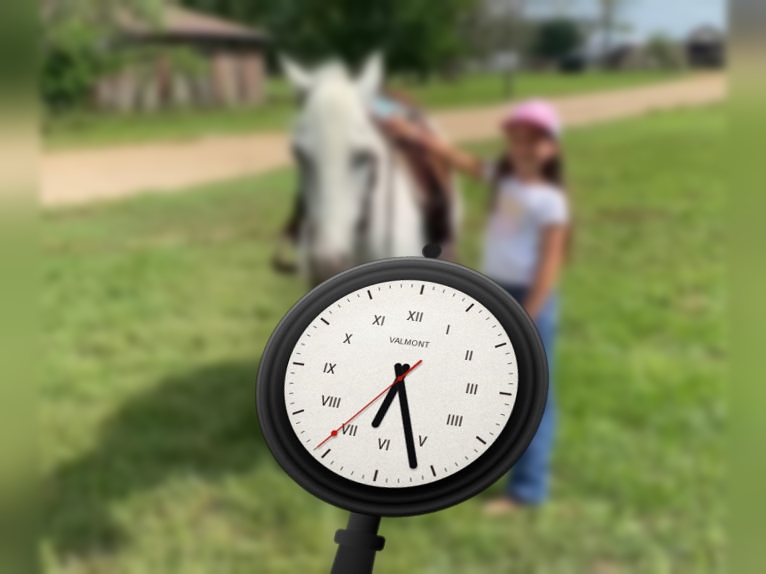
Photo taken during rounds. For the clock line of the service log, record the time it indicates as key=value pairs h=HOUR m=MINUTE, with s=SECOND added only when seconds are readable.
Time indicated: h=6 m=26 s=36
